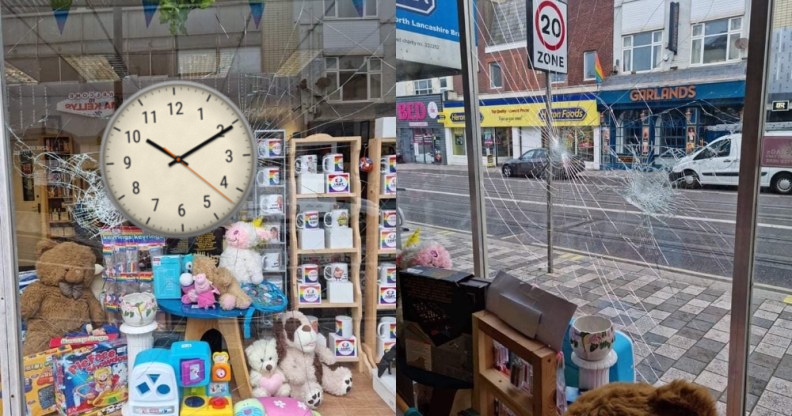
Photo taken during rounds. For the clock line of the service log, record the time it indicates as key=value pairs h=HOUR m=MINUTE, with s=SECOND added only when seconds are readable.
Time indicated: h=10 m=10 s=22
